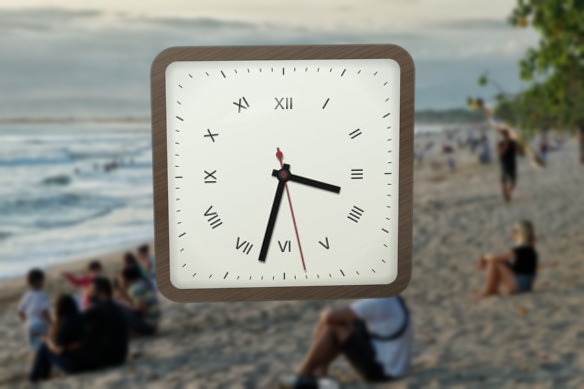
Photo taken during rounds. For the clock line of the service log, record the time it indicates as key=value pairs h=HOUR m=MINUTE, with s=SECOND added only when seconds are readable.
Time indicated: h=3 m=32 s=28
